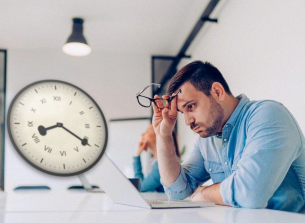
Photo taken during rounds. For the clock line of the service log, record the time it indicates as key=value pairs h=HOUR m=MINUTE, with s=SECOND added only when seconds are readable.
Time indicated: h=8 m=21
